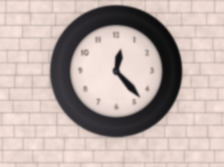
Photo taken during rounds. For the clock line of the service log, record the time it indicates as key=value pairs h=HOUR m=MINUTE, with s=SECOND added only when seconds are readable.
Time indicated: h=12 m=23
